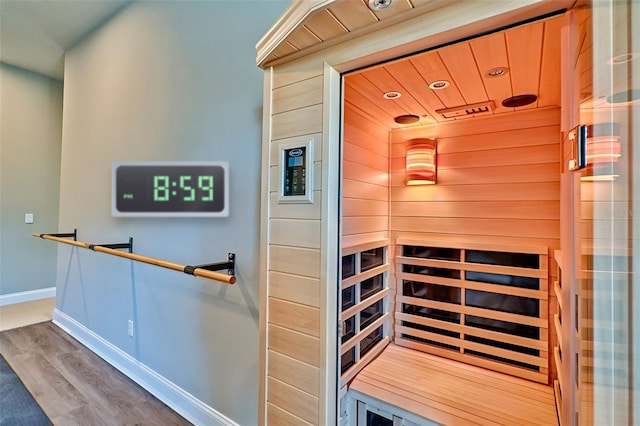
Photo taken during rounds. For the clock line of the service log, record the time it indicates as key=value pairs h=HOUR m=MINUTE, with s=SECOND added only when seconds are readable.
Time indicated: h=8 m=59
